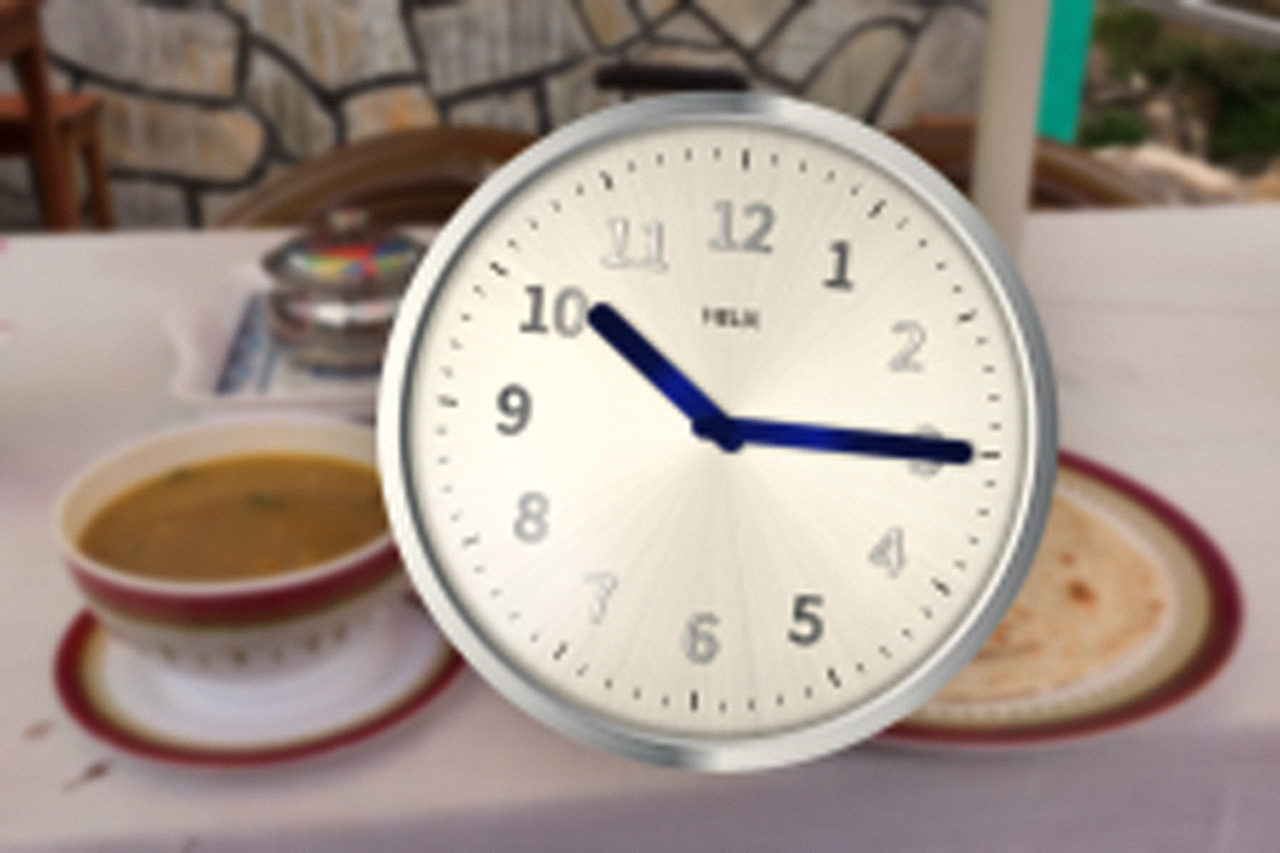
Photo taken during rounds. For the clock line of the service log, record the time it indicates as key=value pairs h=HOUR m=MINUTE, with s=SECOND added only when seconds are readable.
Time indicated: h=10 m=15
